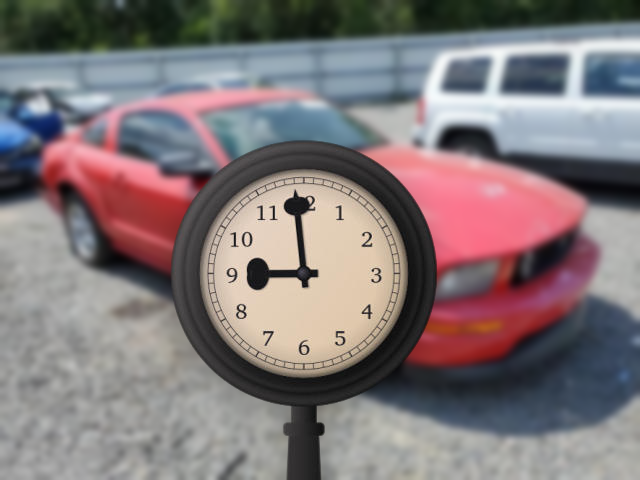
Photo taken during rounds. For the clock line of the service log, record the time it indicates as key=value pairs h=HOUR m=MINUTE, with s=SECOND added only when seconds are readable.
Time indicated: h=8 m=59
